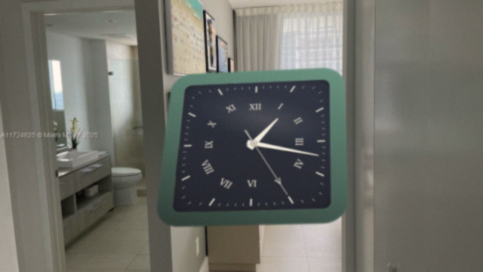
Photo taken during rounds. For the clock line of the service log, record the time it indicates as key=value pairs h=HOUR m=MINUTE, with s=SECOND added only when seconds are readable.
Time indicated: h=1 m=17 s=25
